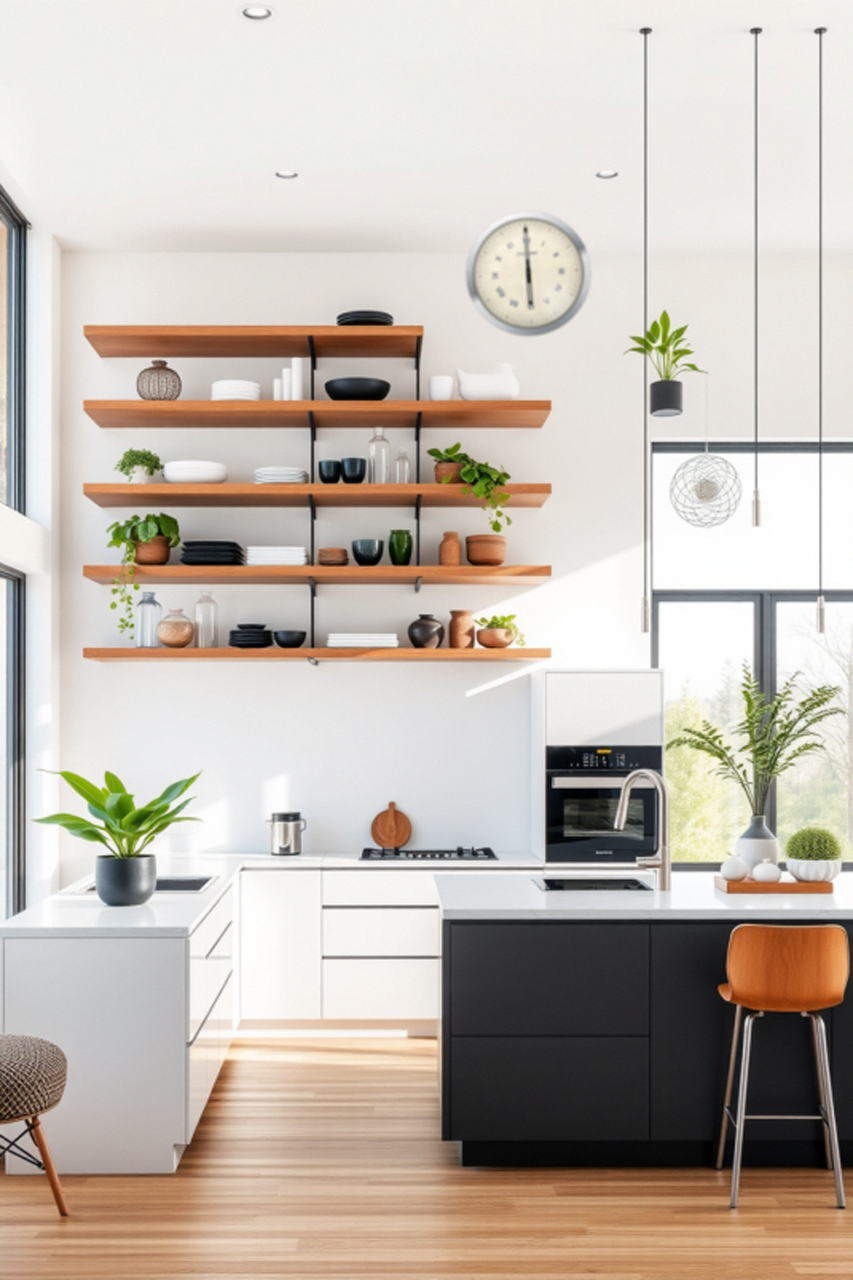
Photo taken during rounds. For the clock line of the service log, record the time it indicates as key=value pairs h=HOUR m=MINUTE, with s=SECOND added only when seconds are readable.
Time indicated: h=6 m=0
